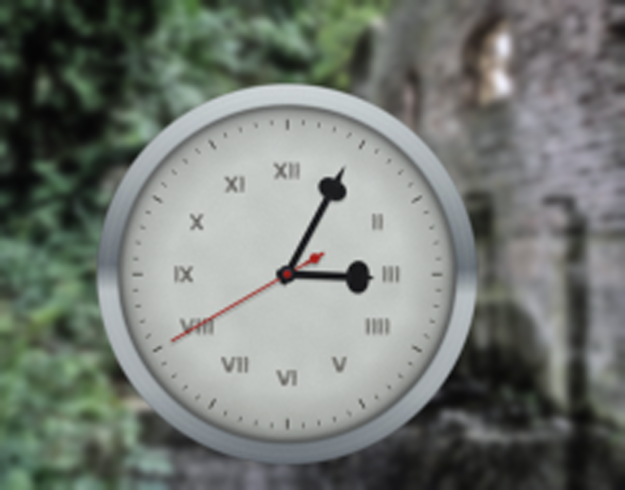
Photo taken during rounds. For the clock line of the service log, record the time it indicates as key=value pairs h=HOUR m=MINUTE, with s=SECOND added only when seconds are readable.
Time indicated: h=3 m=4 s=40
